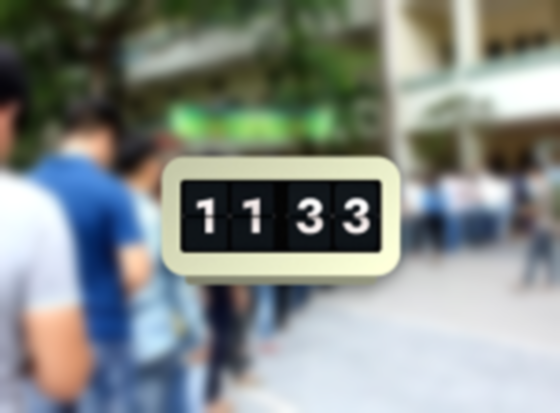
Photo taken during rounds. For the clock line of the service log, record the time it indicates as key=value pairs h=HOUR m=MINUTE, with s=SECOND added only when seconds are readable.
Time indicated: h=11 m=33
